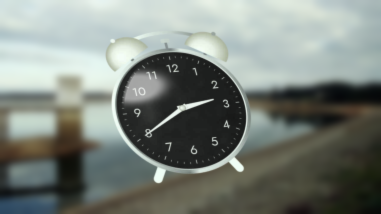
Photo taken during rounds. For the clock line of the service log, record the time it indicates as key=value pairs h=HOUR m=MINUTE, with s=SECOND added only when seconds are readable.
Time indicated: h=2 m=40
